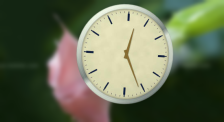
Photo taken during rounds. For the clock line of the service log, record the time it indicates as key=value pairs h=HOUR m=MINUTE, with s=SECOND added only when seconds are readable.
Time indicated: h=12 m=26
